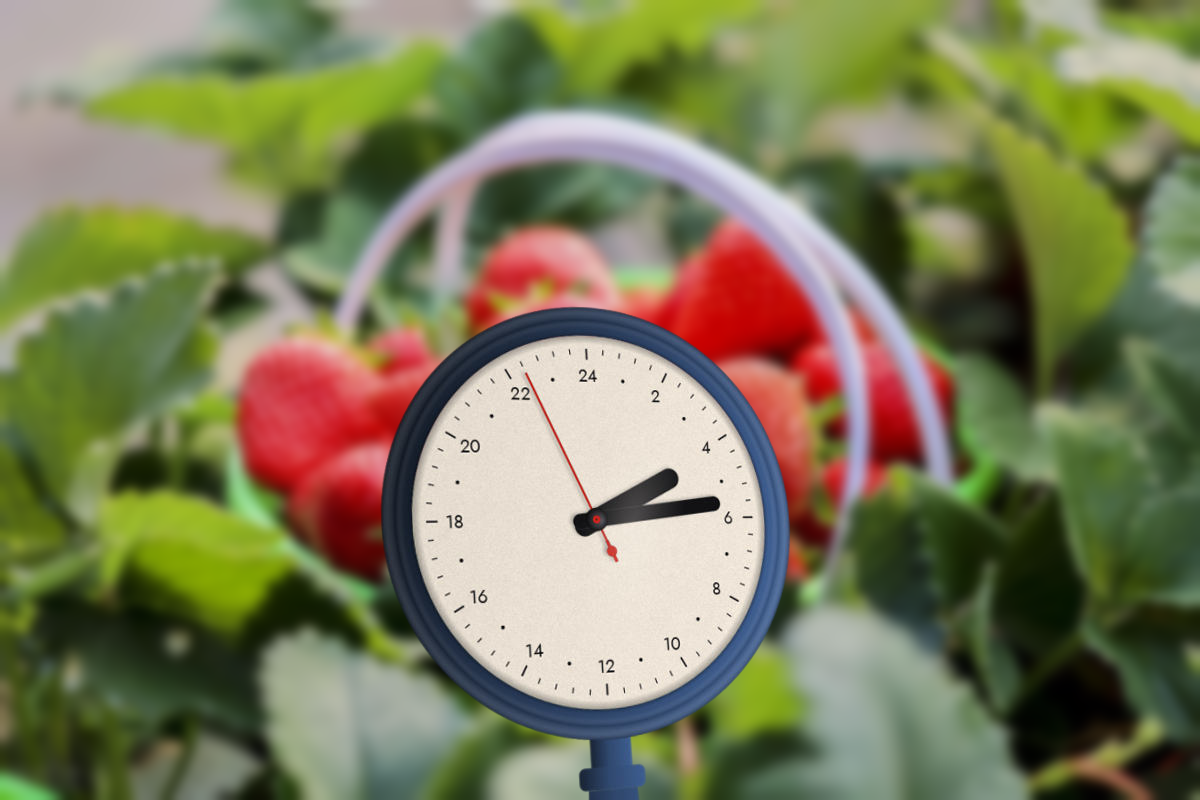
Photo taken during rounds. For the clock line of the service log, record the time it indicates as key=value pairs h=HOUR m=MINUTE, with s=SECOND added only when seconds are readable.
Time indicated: h=4 m=13 s=56
